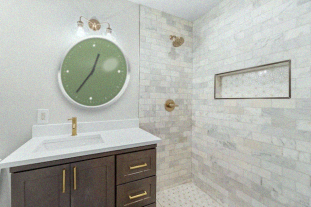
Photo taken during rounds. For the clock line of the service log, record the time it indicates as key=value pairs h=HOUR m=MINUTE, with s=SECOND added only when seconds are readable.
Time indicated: h=12 m=36
